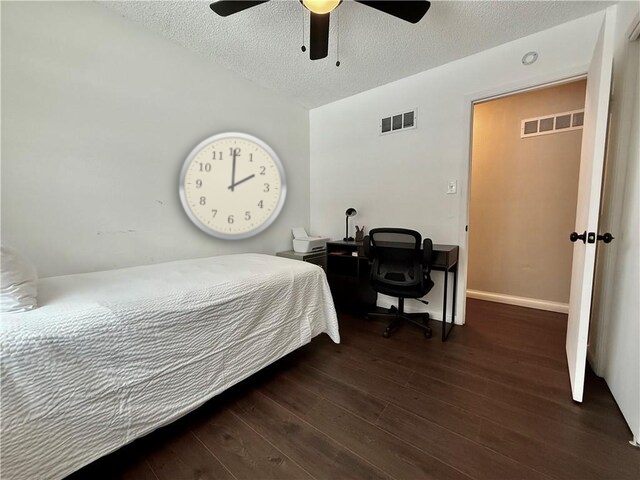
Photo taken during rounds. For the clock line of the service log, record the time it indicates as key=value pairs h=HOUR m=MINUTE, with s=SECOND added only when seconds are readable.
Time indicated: h=2 m=0
